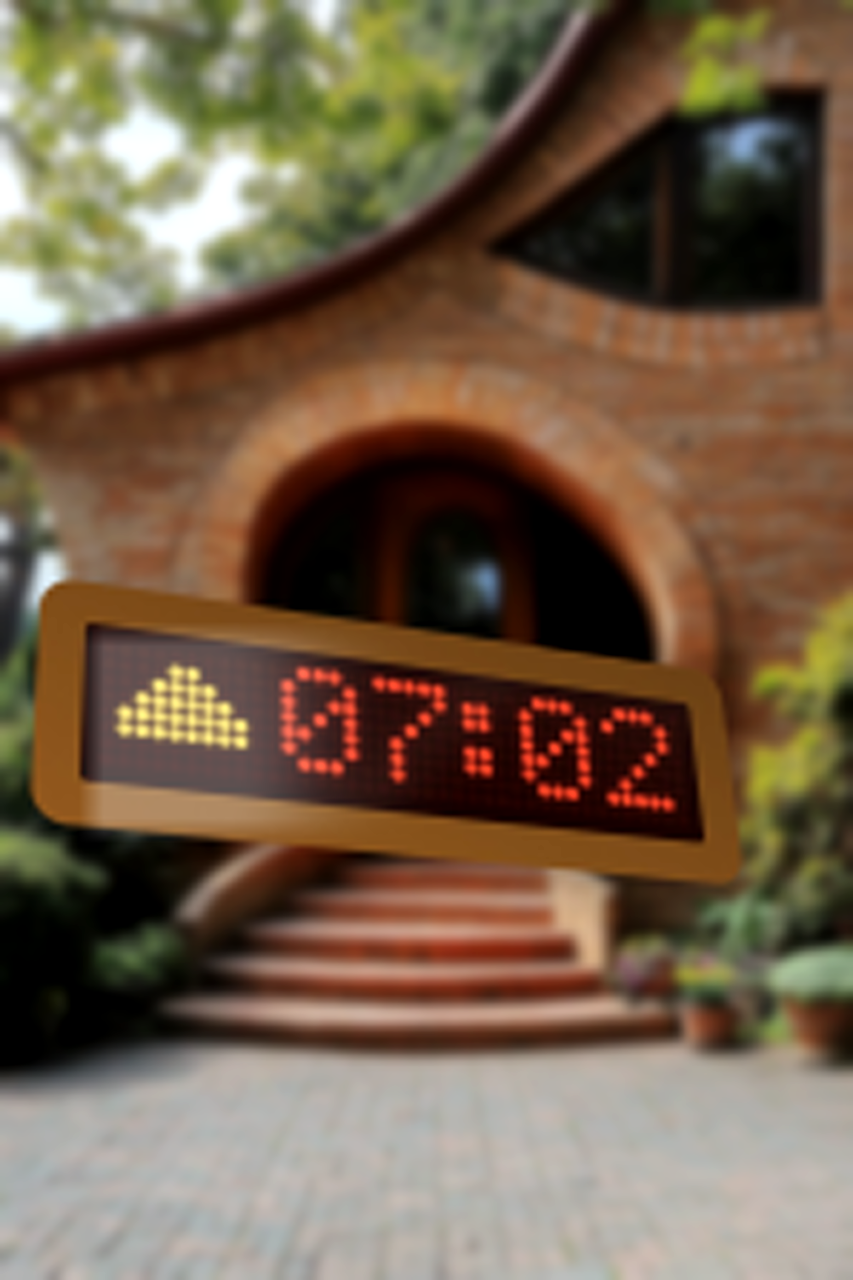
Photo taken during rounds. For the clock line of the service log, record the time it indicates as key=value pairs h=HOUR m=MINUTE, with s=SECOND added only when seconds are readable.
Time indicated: h=7 m=2
